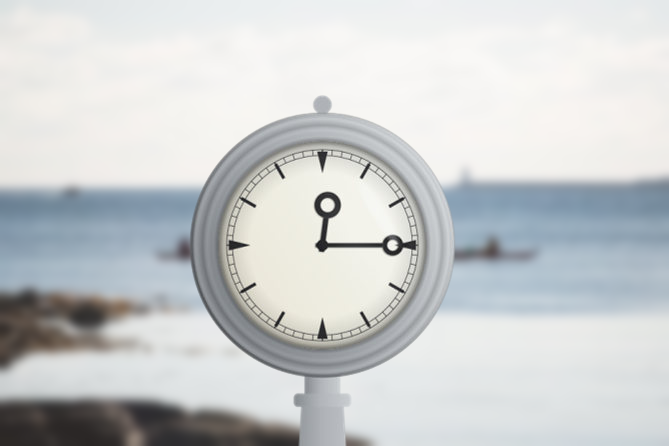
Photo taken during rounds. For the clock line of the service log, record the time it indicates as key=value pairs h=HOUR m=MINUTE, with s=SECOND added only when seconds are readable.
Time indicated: h=12 m=15
